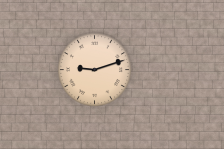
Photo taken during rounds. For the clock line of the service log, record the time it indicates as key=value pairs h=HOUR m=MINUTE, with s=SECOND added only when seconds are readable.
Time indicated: h=9 m=12
